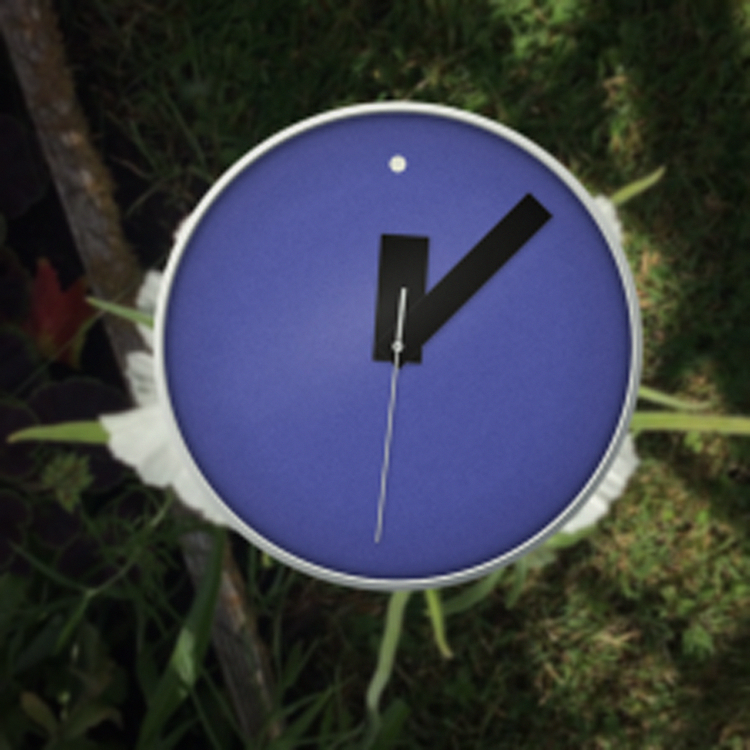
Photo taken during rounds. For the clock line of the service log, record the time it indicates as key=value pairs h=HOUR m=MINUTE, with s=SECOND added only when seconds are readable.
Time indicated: h=12 m=7 s=31
